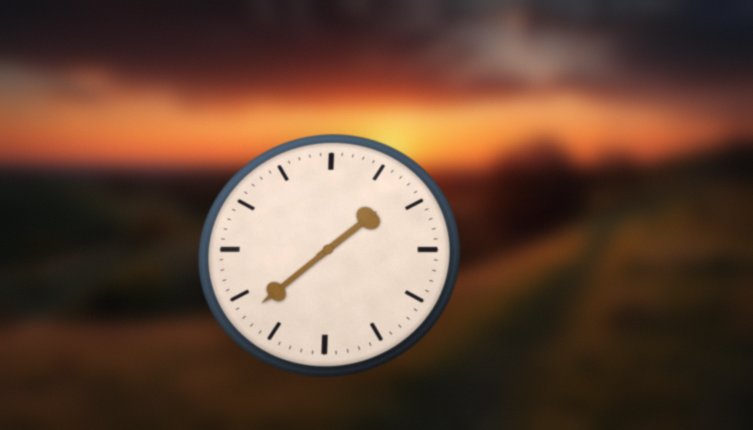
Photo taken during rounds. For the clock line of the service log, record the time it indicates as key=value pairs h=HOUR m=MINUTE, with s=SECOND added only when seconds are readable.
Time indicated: h=1 m=38
